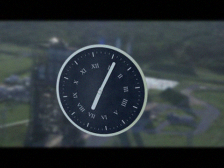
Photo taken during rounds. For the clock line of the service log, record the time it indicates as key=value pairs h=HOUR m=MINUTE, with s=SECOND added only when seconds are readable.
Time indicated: h=7 m=6
